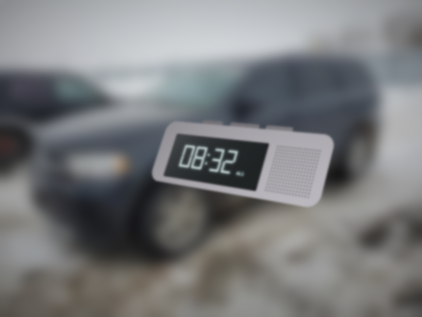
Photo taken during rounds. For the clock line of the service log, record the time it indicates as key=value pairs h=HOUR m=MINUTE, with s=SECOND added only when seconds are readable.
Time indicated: h=8 m=32
